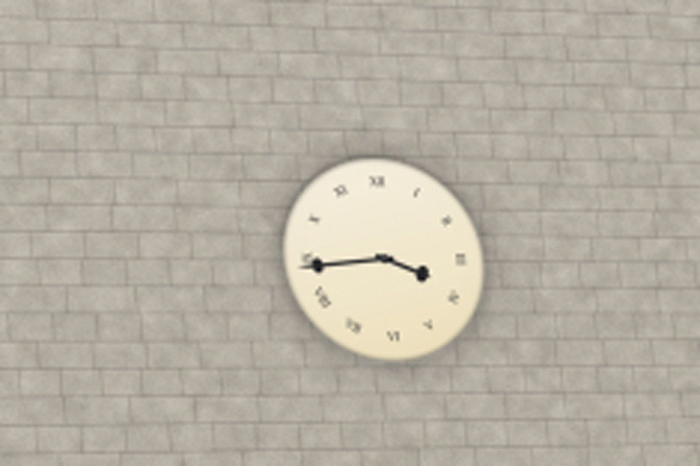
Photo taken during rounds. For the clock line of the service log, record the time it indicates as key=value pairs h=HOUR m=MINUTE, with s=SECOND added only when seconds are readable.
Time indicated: h=3 m=44
